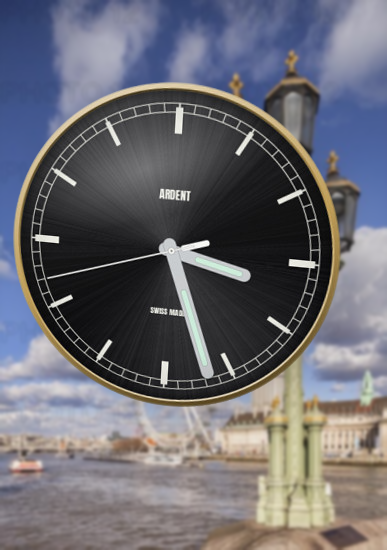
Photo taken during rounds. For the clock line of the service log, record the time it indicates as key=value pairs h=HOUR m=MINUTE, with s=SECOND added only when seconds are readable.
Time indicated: h=3 m=26 s=42
